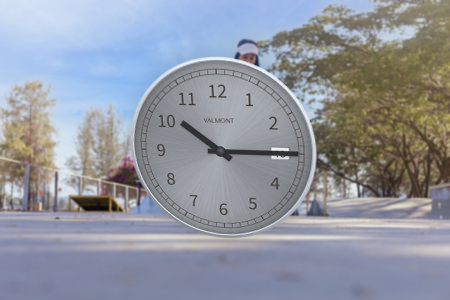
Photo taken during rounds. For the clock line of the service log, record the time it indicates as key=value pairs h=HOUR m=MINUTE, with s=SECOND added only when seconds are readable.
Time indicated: h=10 m=15
